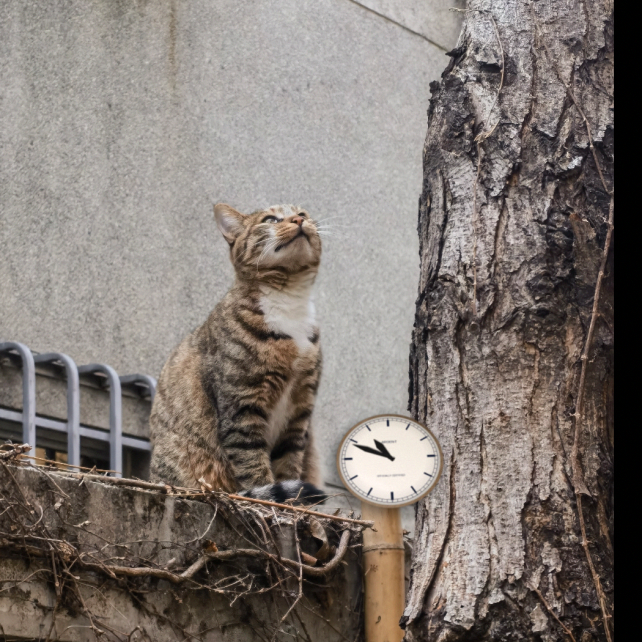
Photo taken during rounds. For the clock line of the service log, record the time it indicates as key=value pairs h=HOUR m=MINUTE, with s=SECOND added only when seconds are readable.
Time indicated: h=10 m=49
